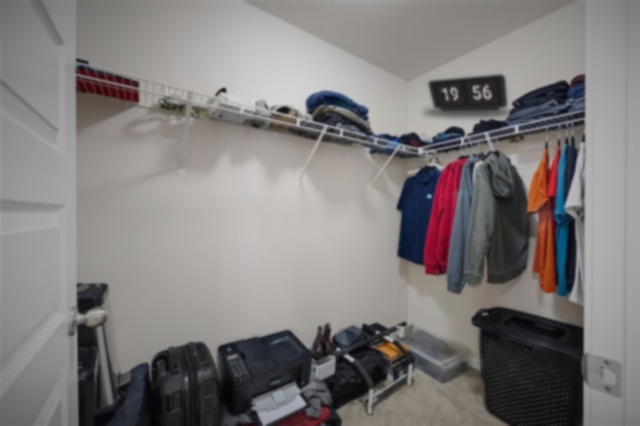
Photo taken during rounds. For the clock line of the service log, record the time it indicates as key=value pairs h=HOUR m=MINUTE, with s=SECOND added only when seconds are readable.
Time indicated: h=19 m=56
